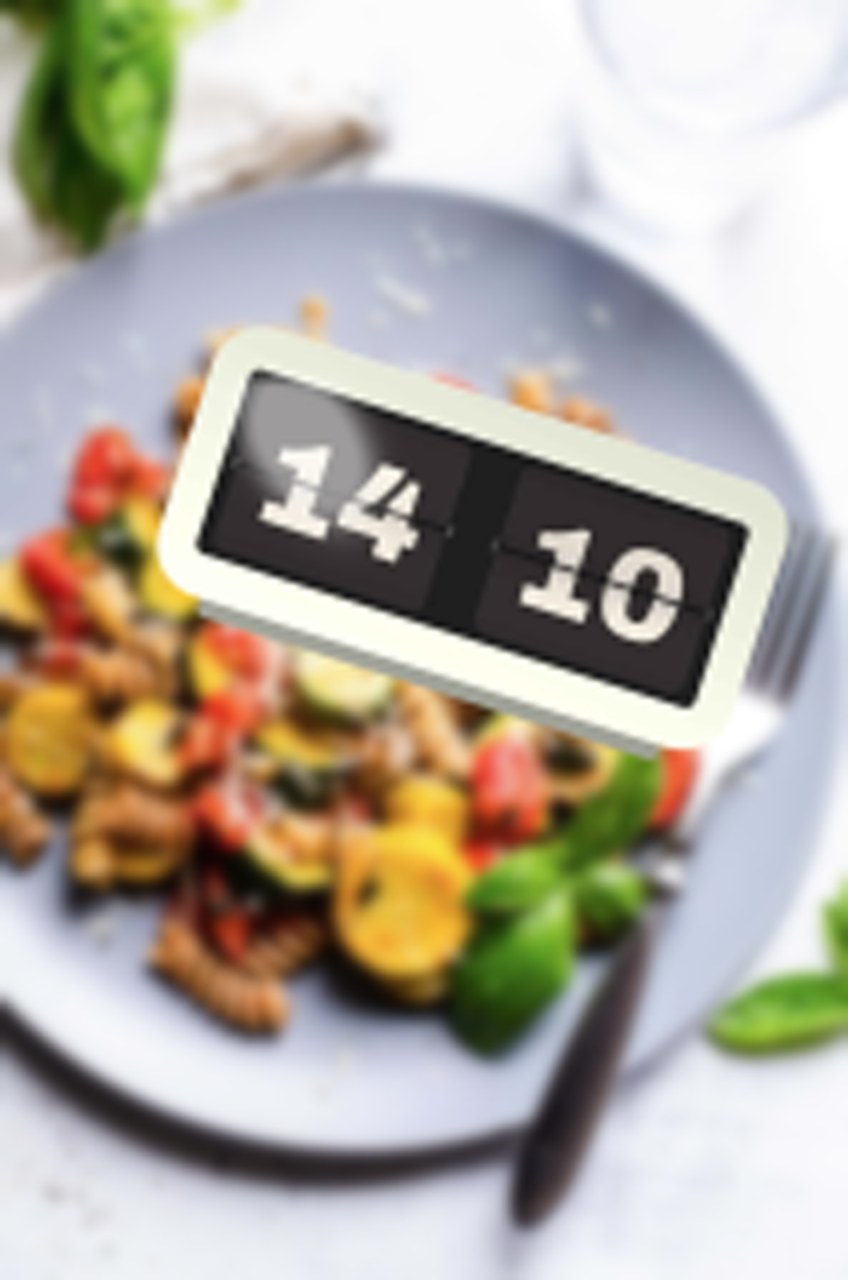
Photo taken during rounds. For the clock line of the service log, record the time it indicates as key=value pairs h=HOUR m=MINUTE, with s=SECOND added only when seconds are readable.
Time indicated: h=14 m=10
